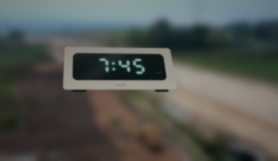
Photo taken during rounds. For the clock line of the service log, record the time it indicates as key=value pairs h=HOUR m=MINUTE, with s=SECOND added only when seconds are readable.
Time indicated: h=7 m=45
